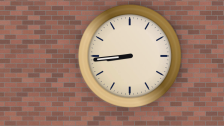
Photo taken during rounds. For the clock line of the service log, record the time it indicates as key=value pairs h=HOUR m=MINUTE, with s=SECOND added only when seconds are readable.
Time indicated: h=8 m=44
